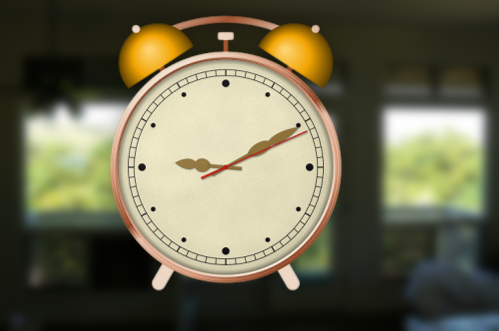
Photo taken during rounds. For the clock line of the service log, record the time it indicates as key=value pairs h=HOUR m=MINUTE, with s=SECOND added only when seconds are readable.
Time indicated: h=9 m=10 s=11
